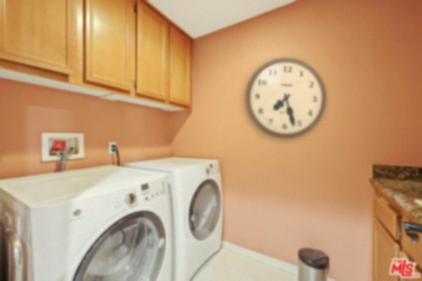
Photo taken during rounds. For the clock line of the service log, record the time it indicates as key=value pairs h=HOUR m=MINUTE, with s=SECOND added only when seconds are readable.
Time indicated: h=7 m=27
